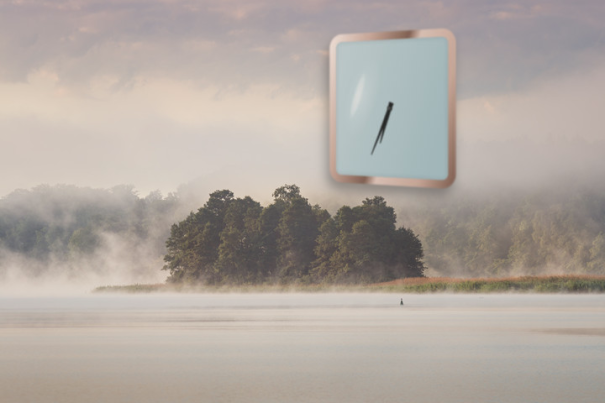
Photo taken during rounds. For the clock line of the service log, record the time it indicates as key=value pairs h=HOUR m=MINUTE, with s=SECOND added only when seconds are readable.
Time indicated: h=6 m=34
